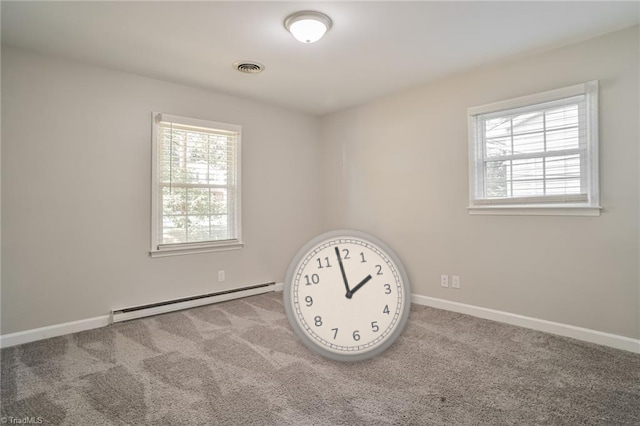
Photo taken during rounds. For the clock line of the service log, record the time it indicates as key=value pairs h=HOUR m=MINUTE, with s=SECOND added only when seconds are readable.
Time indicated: h=1 m=59
